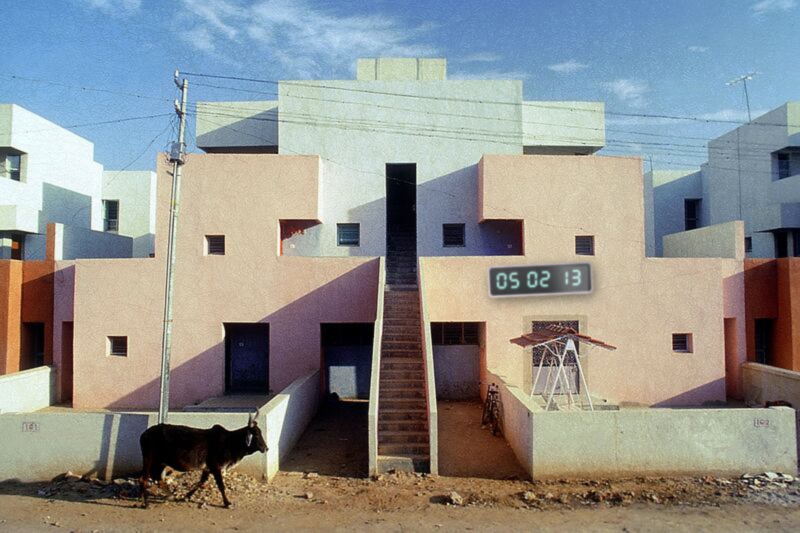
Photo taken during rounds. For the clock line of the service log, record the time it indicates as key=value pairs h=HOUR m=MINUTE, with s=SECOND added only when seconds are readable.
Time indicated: h=5 m=2 s=13
